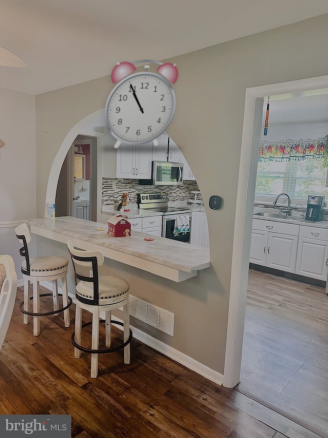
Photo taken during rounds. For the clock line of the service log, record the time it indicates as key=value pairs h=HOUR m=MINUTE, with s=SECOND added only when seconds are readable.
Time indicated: h=10 m=55
